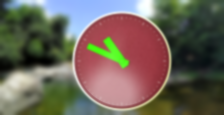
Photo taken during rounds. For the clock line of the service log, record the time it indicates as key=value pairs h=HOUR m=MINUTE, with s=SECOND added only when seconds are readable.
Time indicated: h=10 m=49
